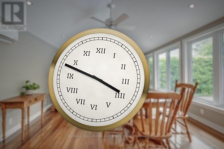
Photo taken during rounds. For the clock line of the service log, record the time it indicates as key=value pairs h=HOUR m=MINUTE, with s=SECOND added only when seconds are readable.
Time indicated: h=3 m=48
